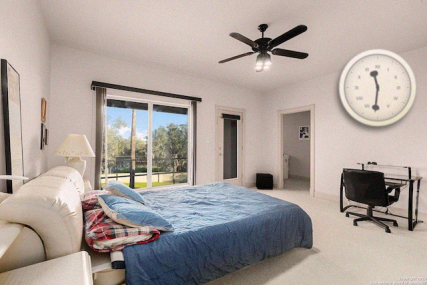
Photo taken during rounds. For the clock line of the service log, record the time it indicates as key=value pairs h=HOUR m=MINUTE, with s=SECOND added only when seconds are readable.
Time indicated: h=11 m=31
